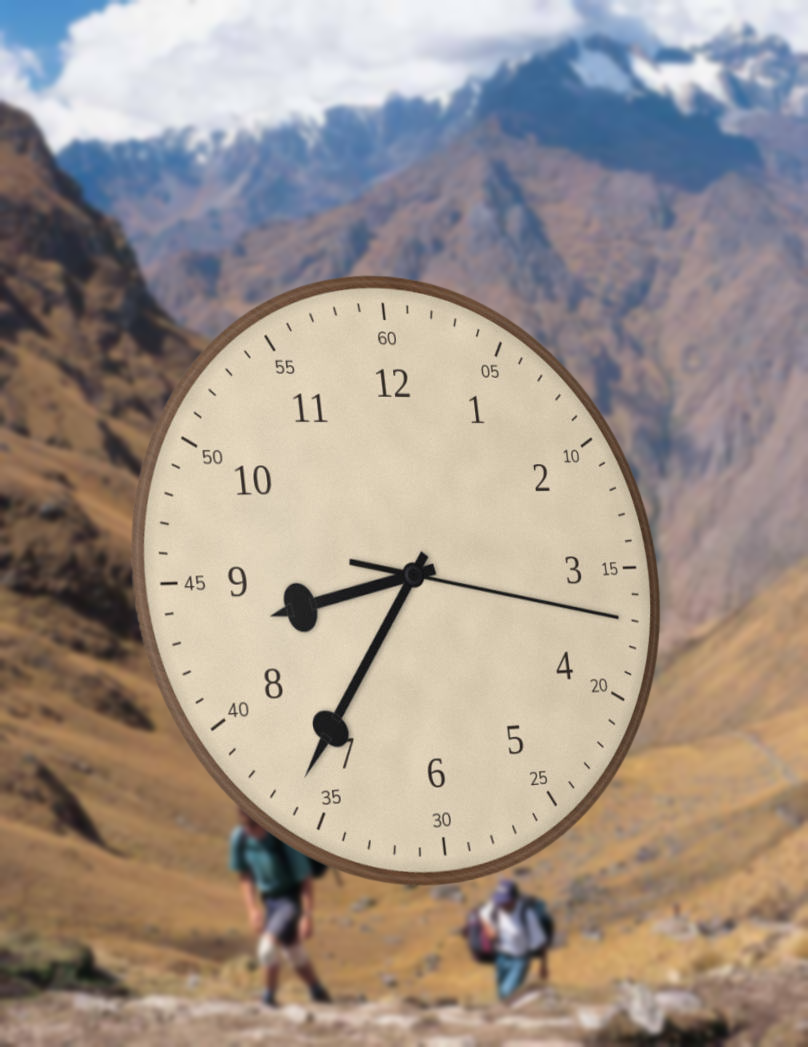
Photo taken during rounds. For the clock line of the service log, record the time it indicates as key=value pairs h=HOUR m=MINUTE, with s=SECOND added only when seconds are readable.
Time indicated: h=8 m=36 s=17
